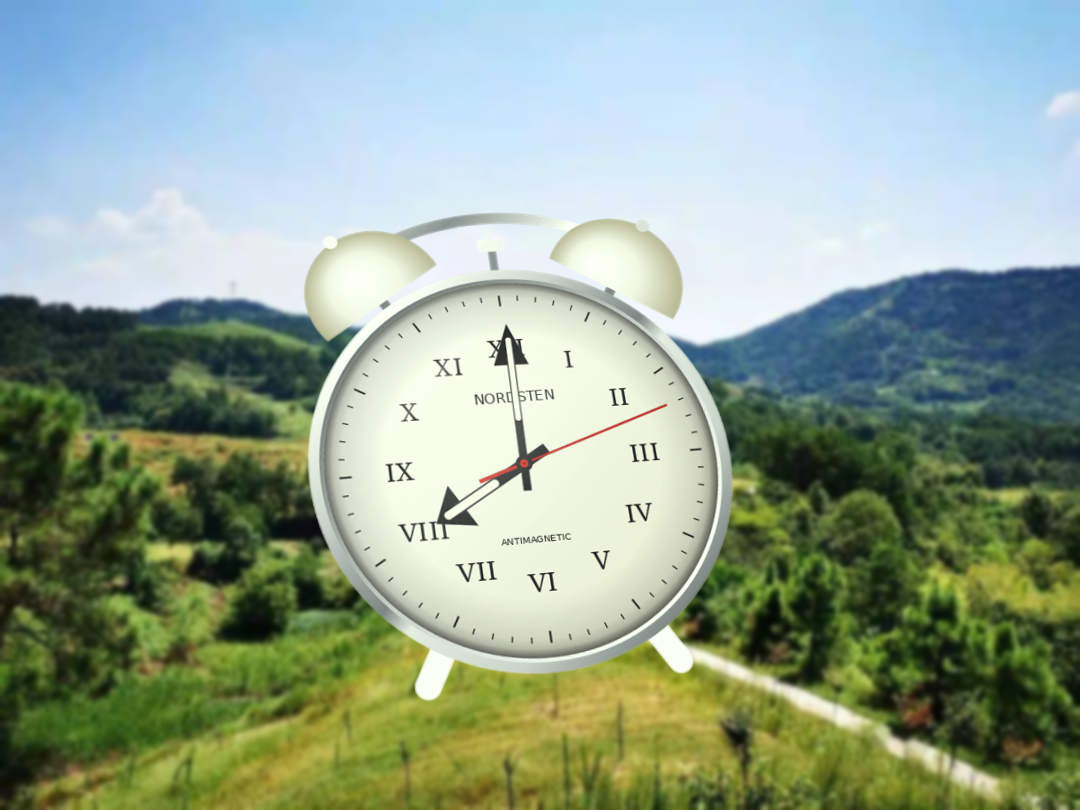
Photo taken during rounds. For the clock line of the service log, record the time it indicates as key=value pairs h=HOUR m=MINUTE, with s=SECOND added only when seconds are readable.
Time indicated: h=8 m=0 s=12
